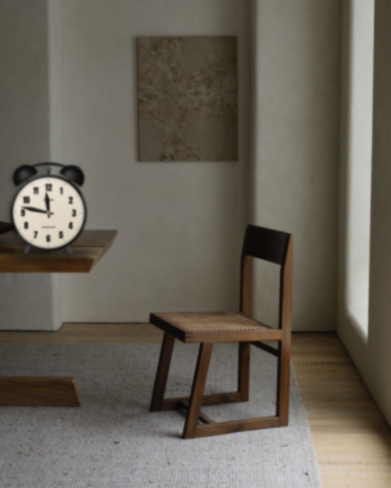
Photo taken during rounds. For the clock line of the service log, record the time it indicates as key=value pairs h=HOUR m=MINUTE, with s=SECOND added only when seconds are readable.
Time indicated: h=11 m=47
